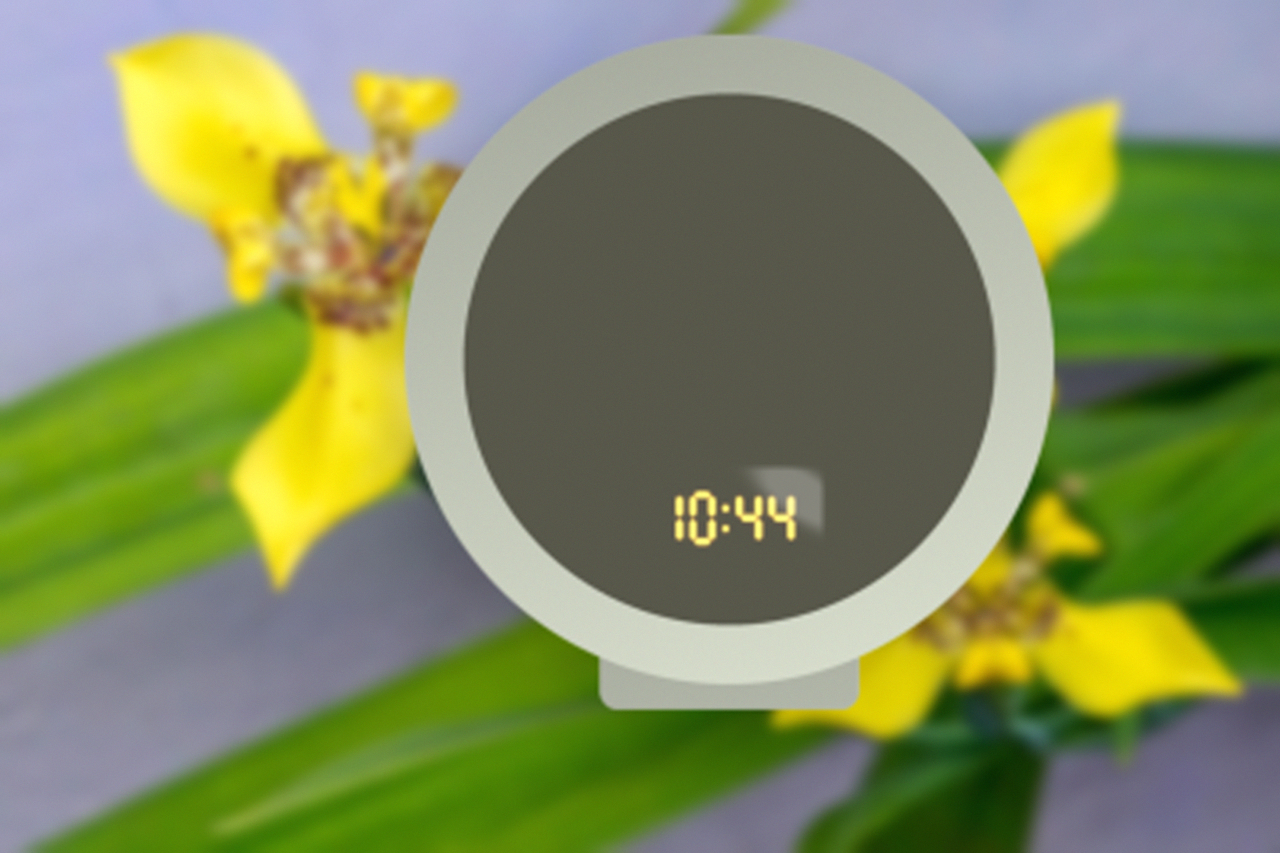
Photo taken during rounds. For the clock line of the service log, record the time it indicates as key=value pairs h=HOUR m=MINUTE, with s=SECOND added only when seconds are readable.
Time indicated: h=10 m=44
